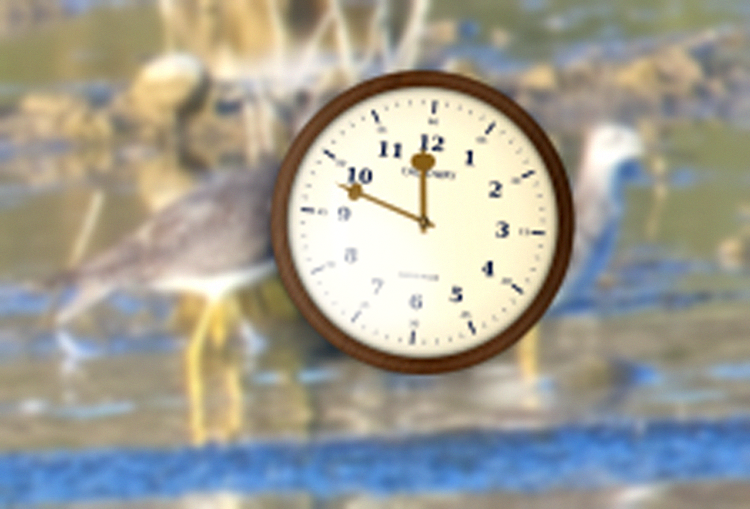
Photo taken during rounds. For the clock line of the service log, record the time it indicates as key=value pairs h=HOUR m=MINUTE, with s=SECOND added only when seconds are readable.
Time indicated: h=11 m=48
